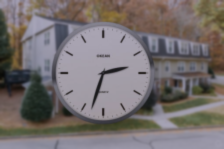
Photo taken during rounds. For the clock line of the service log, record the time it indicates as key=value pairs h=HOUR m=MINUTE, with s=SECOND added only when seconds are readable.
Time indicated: h=2 m=33
